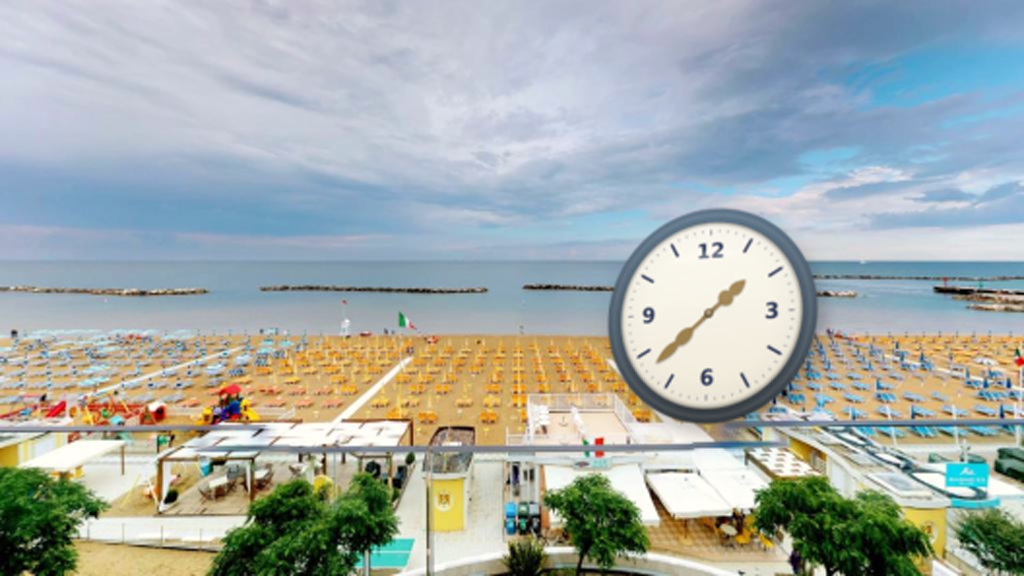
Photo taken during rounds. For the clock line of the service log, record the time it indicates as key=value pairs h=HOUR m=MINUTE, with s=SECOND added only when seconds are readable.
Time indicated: h=1 m=38
